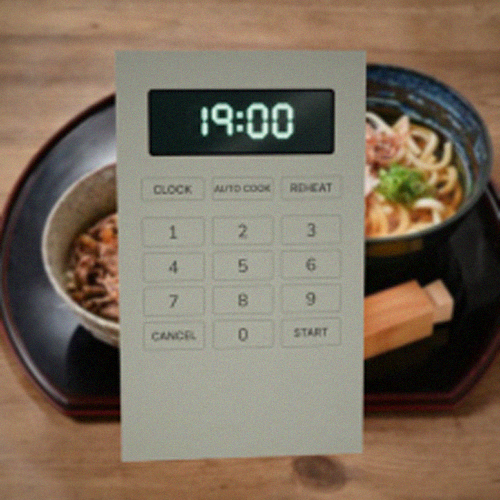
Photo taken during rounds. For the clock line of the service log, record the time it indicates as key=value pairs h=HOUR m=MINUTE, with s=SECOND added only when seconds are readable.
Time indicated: h=19 m=0
